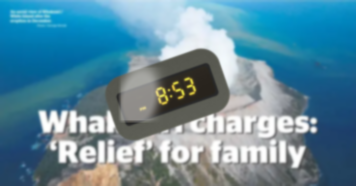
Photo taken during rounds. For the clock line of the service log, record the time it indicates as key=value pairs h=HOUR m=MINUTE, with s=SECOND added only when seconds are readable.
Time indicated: h=8 m=53
